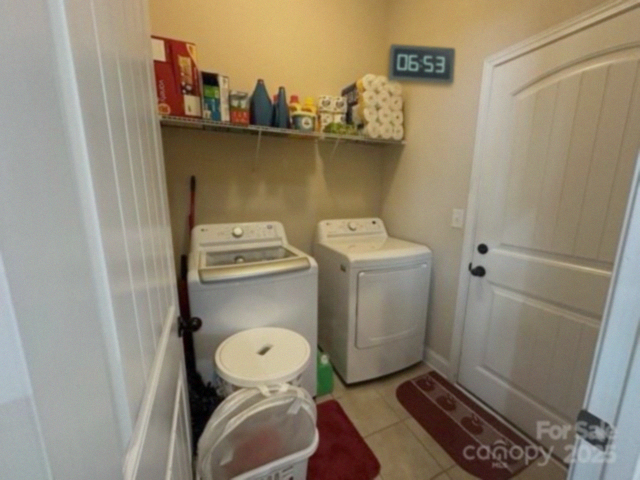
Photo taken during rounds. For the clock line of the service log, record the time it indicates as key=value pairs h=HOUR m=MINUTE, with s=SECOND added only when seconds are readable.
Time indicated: h=6 m=53
